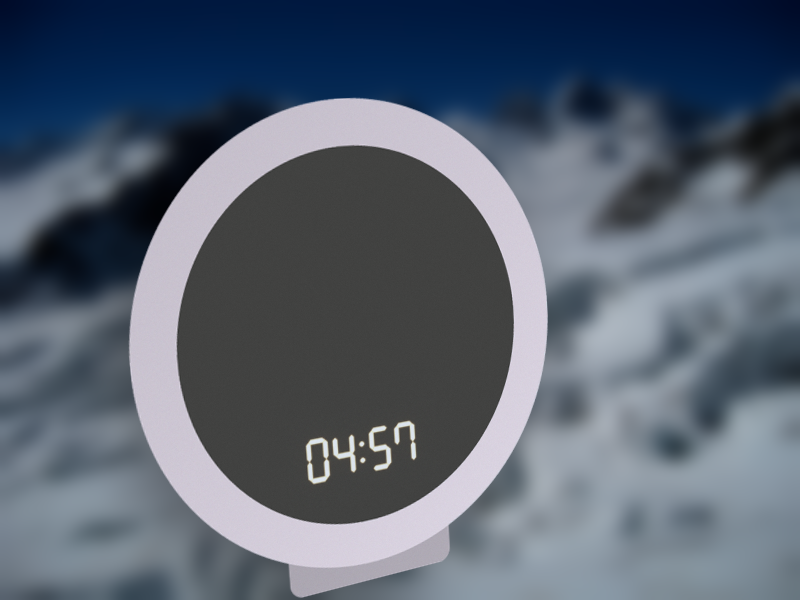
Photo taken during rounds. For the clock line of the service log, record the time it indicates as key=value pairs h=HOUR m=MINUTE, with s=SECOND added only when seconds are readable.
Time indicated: h=4 m=57
